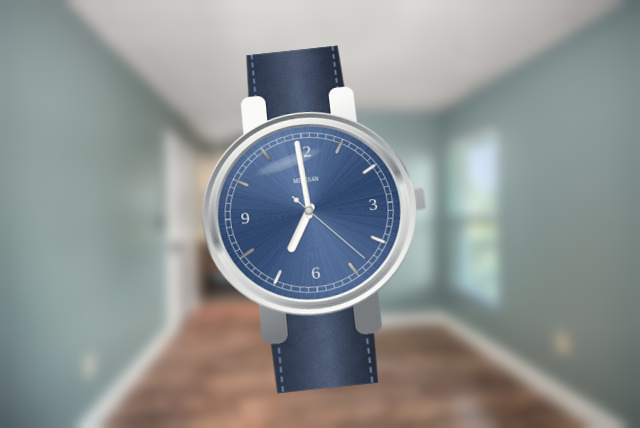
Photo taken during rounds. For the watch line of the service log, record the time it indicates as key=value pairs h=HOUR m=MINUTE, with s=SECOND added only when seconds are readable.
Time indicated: h=6 m=59 s=23
